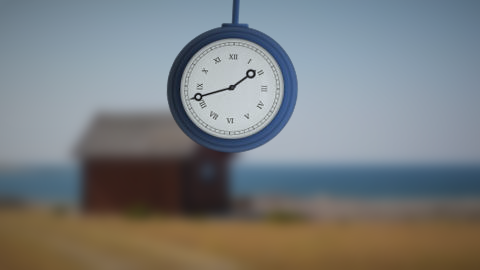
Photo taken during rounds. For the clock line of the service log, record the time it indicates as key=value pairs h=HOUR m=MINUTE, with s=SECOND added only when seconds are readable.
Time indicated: h=1 m=42
